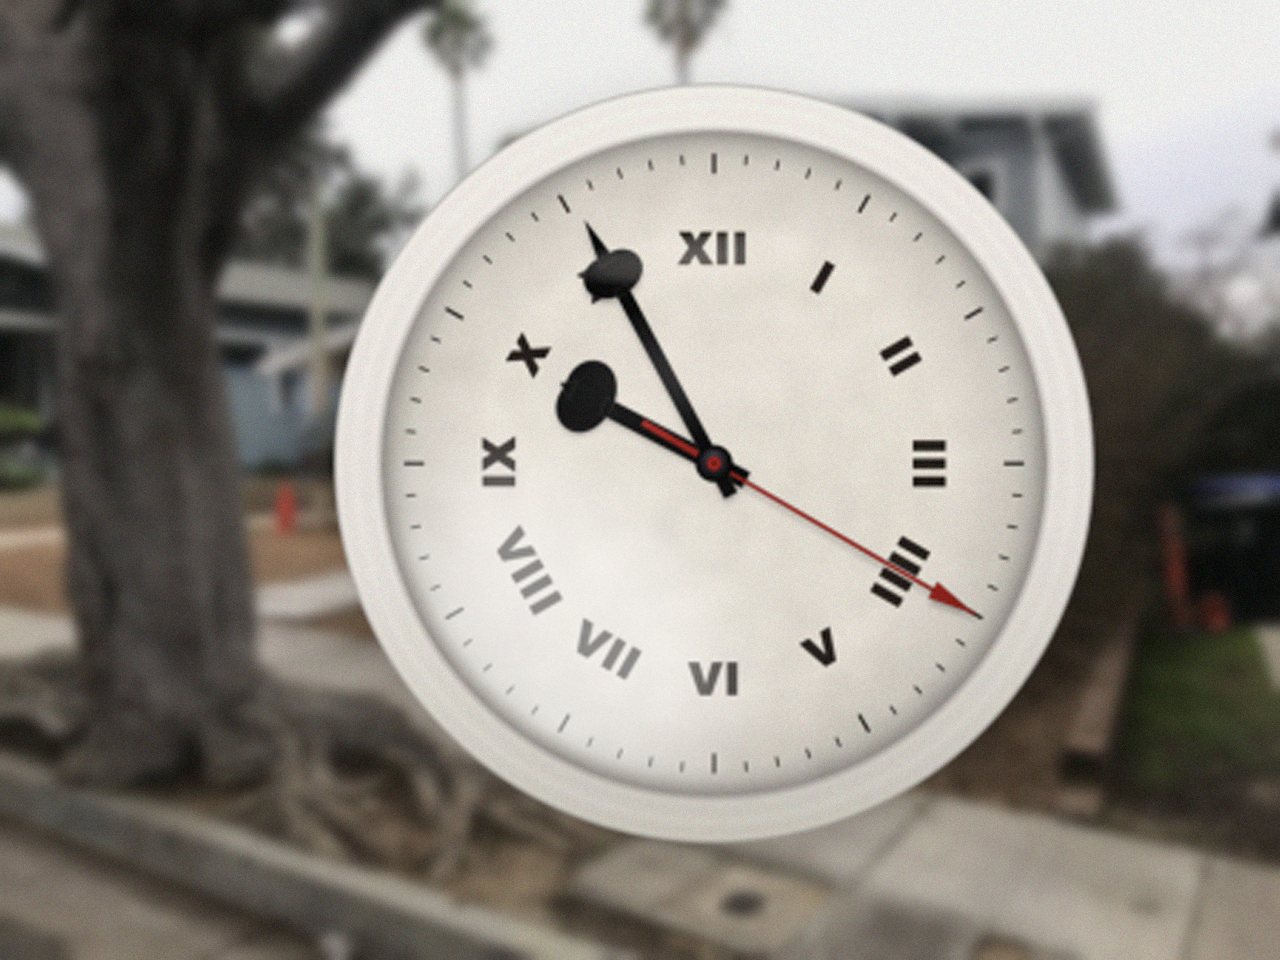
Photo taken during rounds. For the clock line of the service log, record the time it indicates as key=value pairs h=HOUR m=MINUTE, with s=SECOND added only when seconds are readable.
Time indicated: h=9 m=55 s=20
